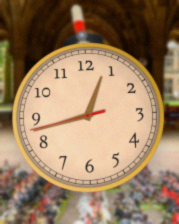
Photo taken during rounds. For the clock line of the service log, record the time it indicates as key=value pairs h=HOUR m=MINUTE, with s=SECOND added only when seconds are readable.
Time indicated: h=12 m=42 s=43
